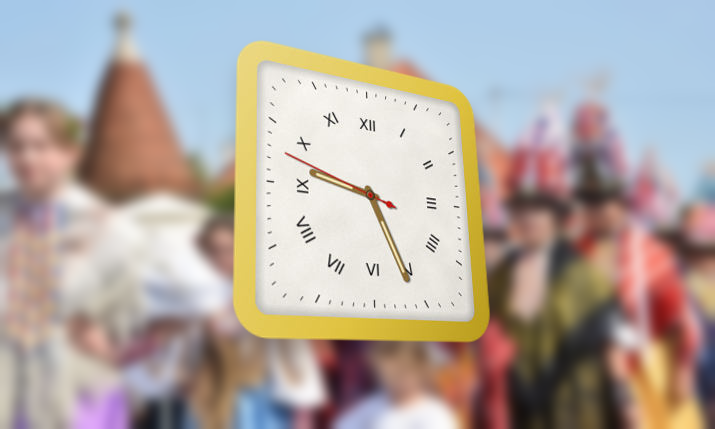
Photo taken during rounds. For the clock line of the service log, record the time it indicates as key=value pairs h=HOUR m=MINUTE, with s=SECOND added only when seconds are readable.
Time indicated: h=9 m=25 s=48
